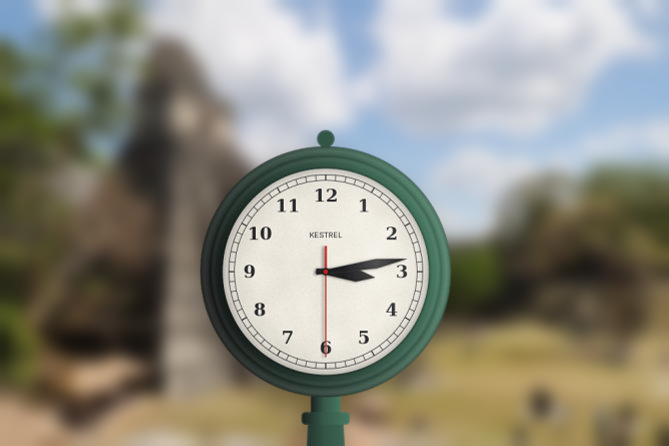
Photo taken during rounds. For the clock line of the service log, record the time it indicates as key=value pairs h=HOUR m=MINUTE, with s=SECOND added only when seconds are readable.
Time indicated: h=3 m=13 s=30
